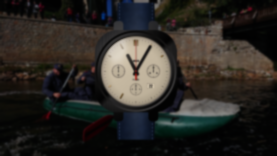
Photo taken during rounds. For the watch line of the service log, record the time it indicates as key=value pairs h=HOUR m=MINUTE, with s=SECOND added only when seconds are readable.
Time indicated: h=11 m=5
